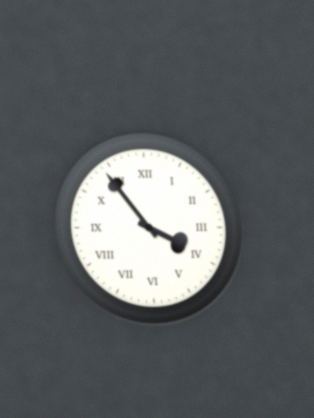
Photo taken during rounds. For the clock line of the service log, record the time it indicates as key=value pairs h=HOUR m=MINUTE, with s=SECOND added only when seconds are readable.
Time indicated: h=3 m=54
